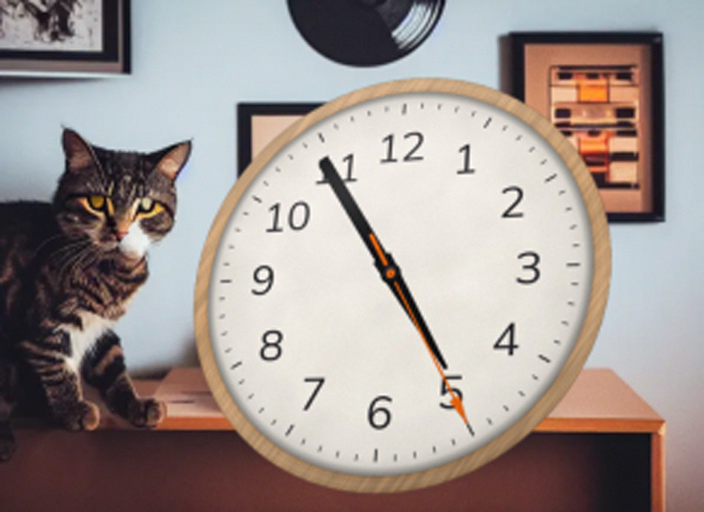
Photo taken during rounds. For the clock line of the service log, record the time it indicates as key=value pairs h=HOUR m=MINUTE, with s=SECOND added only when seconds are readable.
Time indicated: h=4 m=54 s=25
